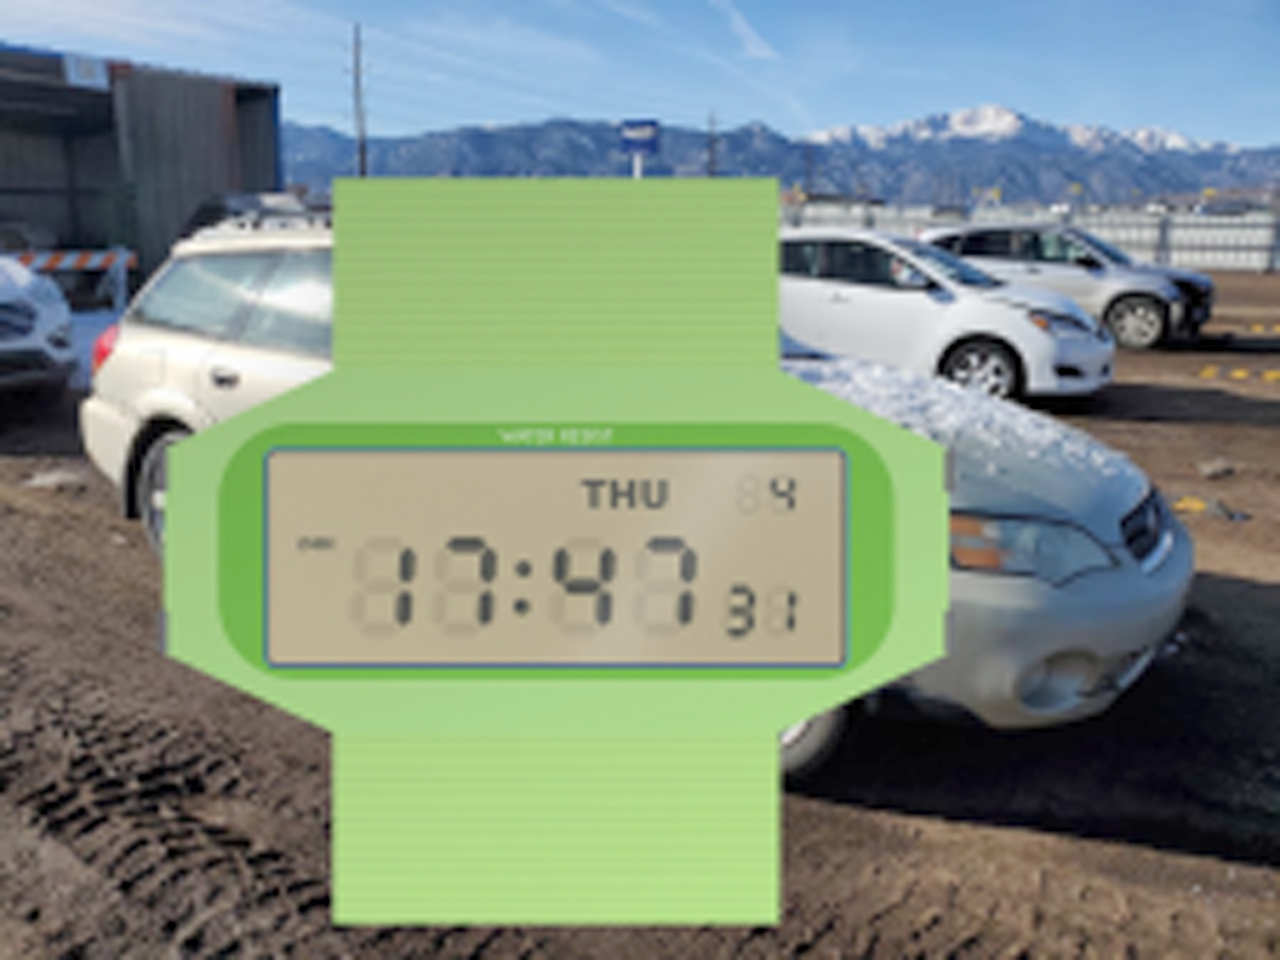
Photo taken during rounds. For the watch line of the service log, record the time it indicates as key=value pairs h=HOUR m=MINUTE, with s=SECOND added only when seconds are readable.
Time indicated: h=17 m=47 s=31
